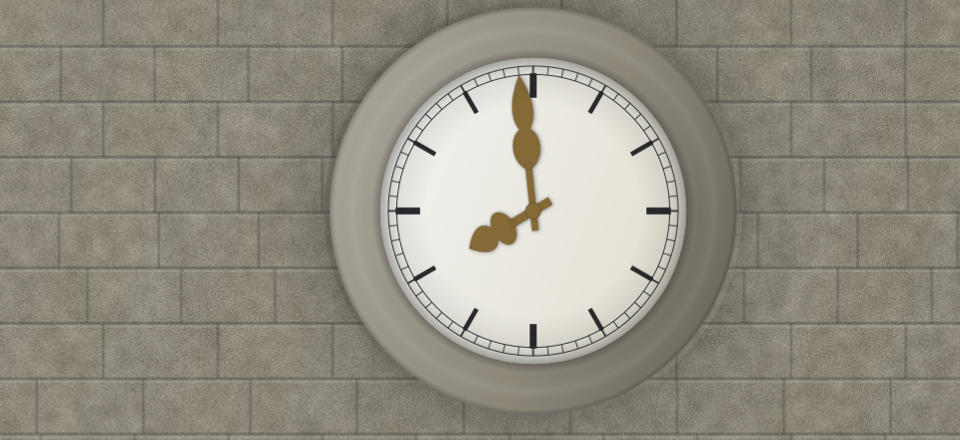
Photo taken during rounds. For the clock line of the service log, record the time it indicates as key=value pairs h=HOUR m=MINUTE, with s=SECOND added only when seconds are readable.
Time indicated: h=7 m=59
